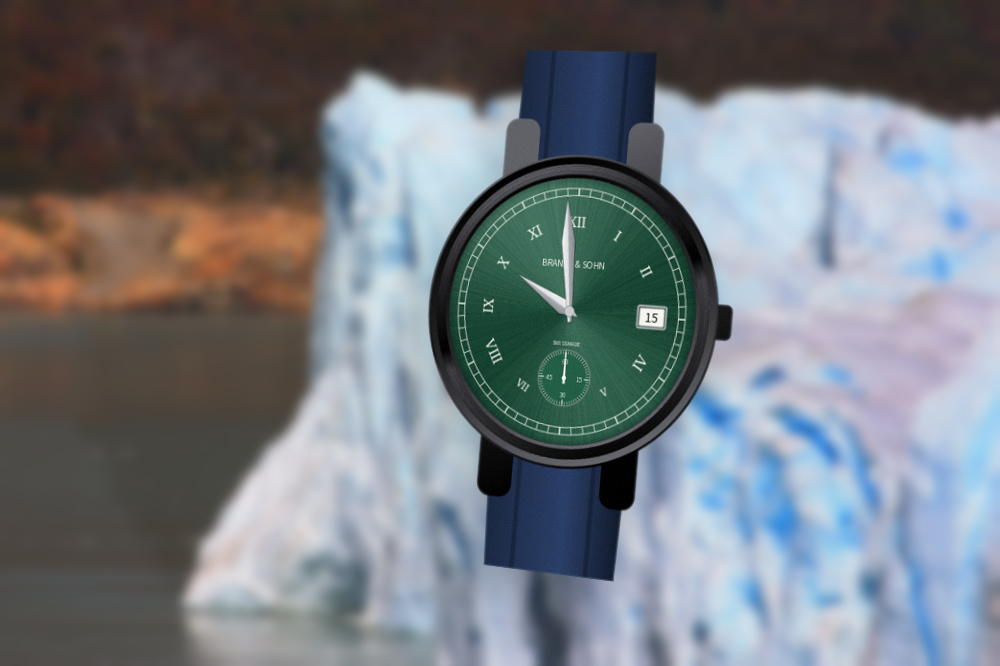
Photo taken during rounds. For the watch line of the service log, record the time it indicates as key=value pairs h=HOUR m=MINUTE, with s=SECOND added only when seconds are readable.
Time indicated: h=9 m=59
